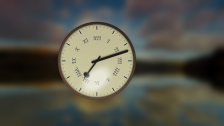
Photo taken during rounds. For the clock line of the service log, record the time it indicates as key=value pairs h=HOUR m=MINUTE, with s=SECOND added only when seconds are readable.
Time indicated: h=7 m=12
